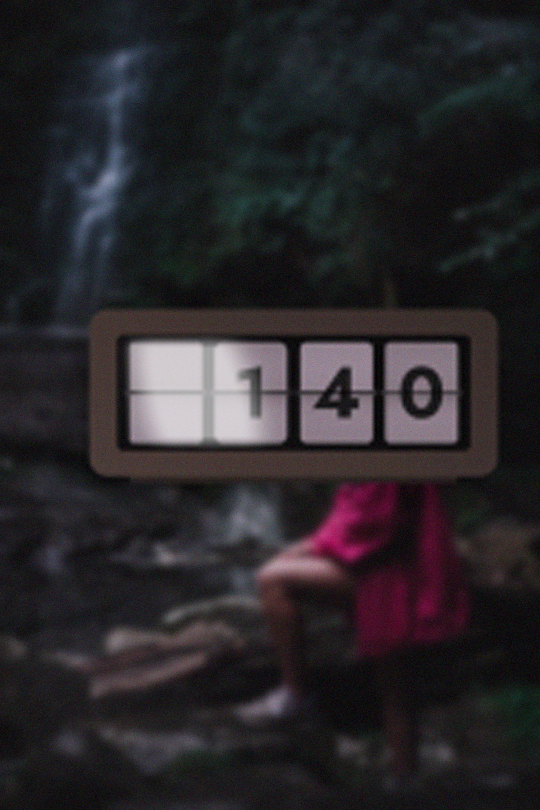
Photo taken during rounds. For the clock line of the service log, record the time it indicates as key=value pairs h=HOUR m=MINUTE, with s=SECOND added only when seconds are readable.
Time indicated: h=1 m=40
